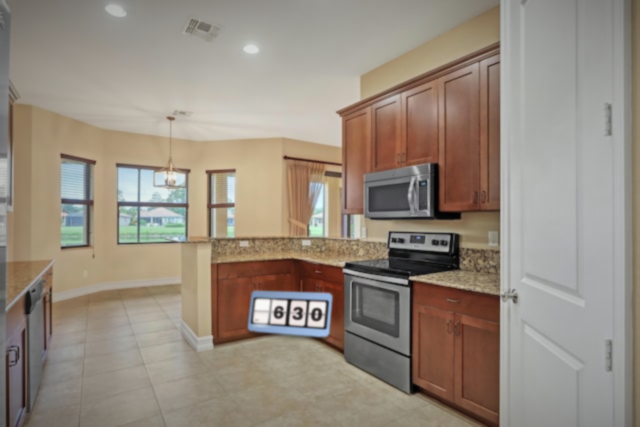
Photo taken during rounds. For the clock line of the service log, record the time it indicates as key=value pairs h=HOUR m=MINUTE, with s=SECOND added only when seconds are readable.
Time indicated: h=6 m=30
